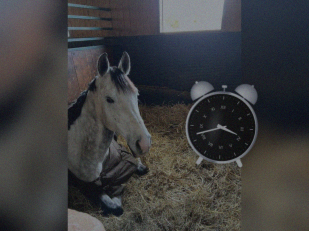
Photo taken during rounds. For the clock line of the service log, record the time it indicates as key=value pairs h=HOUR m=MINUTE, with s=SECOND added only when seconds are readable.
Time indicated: h=3 m=42
